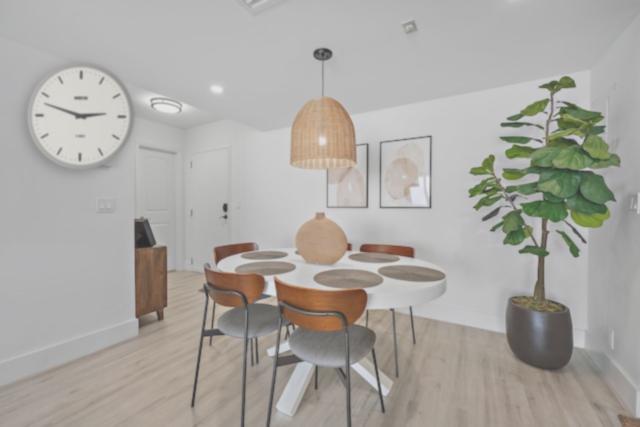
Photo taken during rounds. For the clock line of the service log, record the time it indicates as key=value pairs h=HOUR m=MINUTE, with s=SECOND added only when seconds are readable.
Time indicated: h=2 m=48
